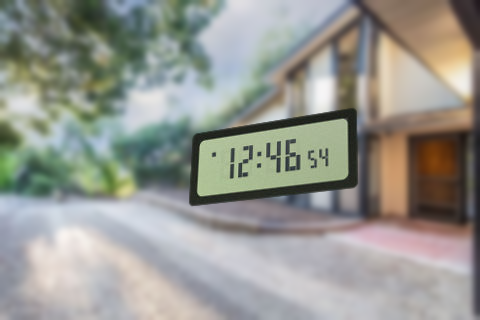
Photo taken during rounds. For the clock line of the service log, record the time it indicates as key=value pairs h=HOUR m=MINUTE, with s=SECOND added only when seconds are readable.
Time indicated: h=12 m=46 s=54
